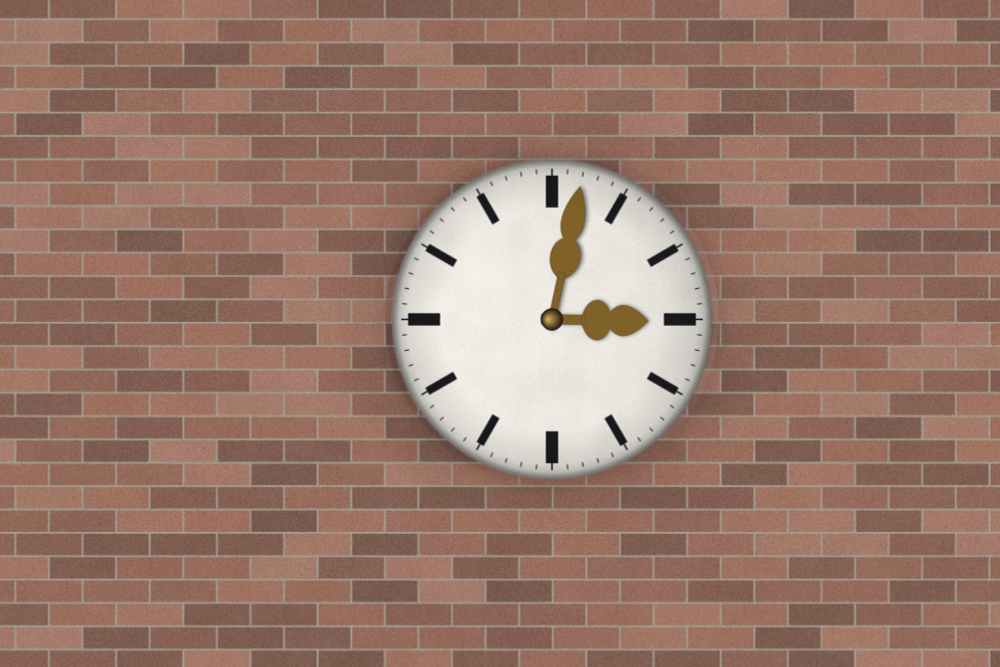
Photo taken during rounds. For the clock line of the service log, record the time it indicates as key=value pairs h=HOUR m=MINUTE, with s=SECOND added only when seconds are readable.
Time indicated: h=3 m=2
